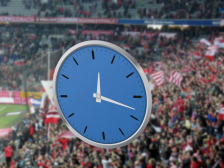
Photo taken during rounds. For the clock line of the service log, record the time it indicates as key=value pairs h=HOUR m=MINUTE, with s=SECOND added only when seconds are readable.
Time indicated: h=12 m=18
